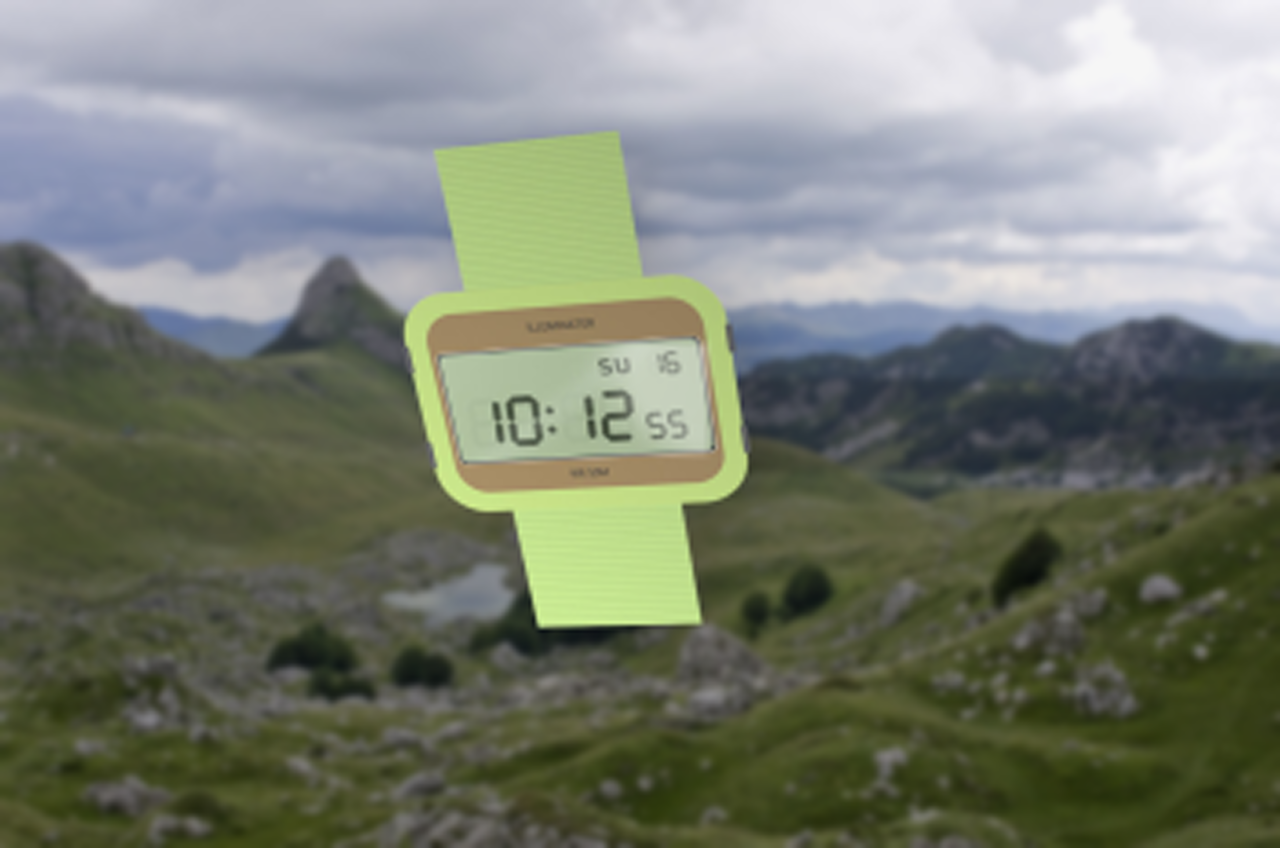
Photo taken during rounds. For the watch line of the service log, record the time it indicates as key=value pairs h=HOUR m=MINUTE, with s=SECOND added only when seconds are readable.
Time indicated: h=10 m=12 s=55
